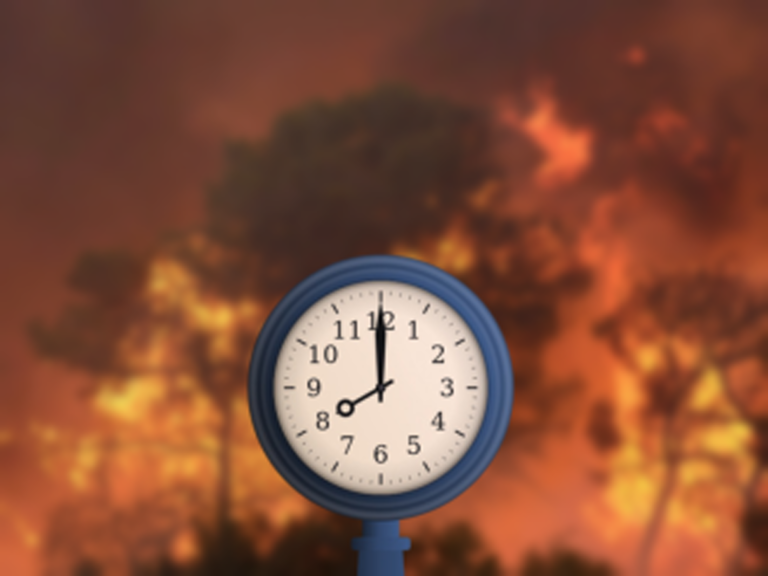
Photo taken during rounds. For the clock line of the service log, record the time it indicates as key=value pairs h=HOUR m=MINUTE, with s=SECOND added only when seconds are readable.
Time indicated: h=8 m=0
